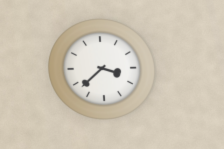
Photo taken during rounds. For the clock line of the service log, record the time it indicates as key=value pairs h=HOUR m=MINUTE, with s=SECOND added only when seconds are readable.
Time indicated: h=3 m=38
